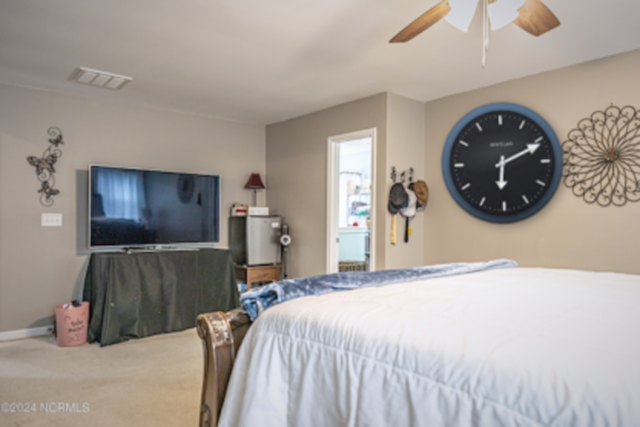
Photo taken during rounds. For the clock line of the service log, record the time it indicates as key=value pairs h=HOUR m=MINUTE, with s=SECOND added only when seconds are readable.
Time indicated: h=6 m=11
